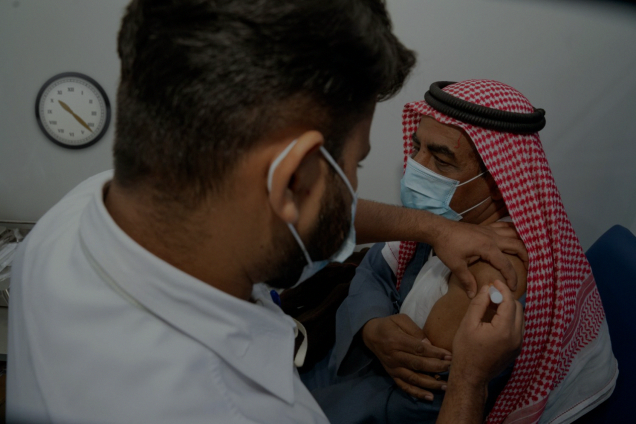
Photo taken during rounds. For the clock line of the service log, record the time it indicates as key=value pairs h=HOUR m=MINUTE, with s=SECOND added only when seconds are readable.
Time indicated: h=10 m=22
